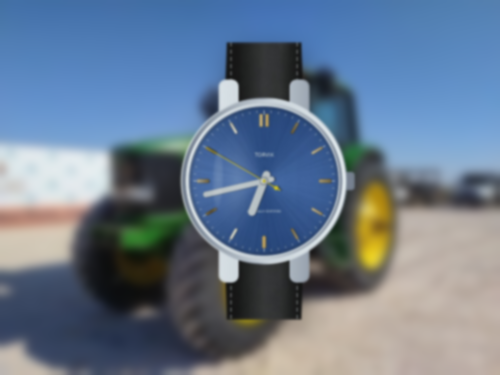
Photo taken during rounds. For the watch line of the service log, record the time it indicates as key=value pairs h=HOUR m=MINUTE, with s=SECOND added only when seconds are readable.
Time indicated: h=6 m=42 s=50
